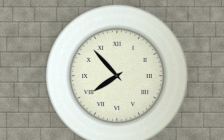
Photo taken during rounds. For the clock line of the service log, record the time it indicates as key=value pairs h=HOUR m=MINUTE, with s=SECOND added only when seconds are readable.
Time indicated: h=7 m=53
